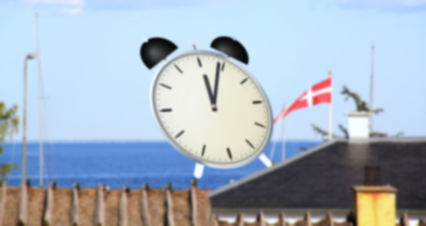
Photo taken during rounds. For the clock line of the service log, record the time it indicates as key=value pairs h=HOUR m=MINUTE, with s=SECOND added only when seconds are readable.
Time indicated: h=12 m=4
